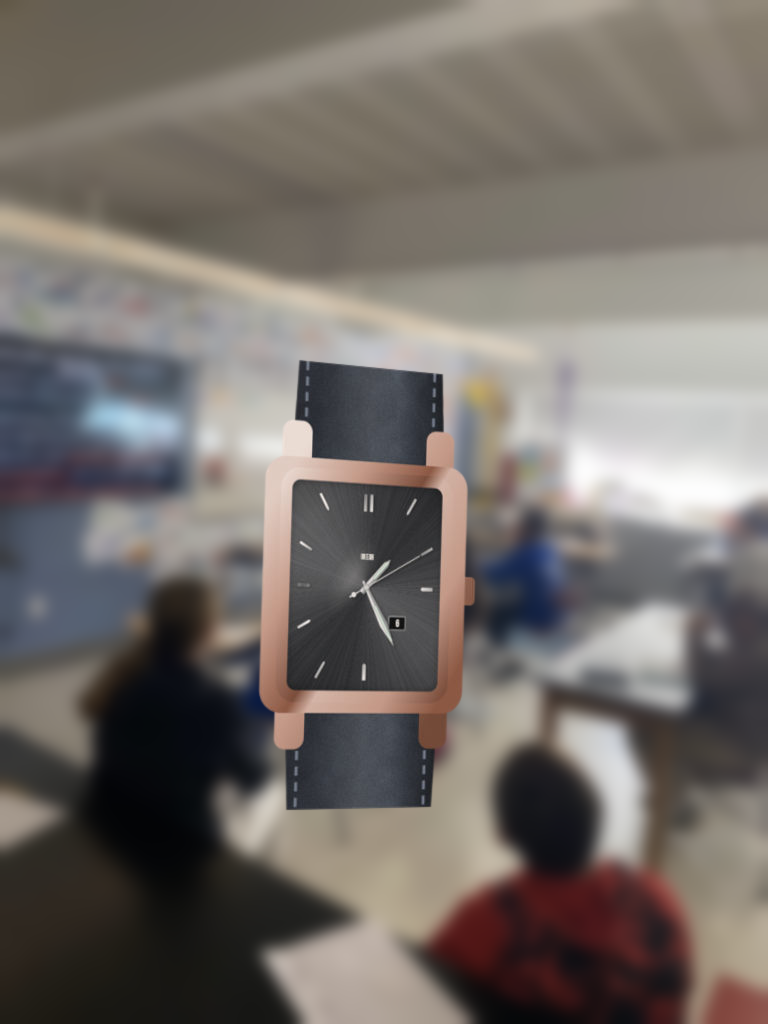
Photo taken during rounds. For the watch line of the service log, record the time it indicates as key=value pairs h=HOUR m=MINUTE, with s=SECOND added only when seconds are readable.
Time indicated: h=1 m=25 s=10
